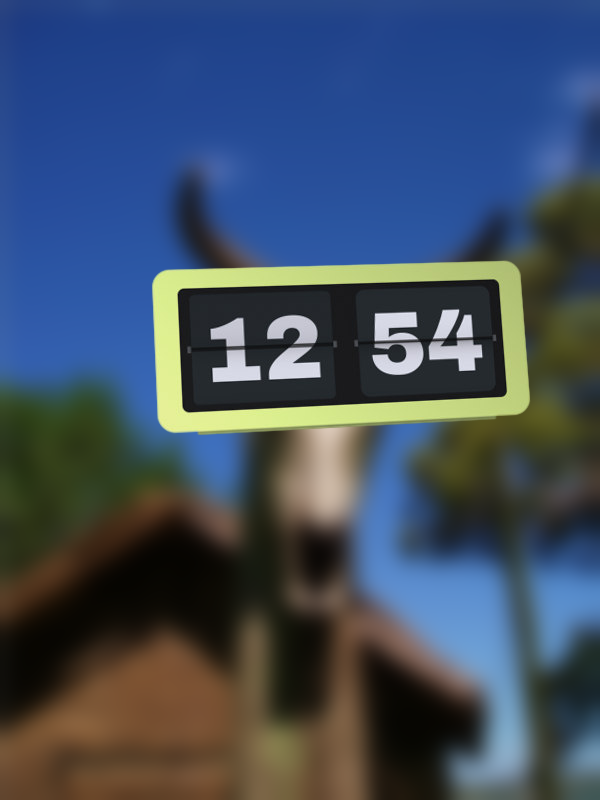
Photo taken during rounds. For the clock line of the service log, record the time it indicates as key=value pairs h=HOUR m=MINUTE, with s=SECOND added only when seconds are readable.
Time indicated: h=12 m=54
